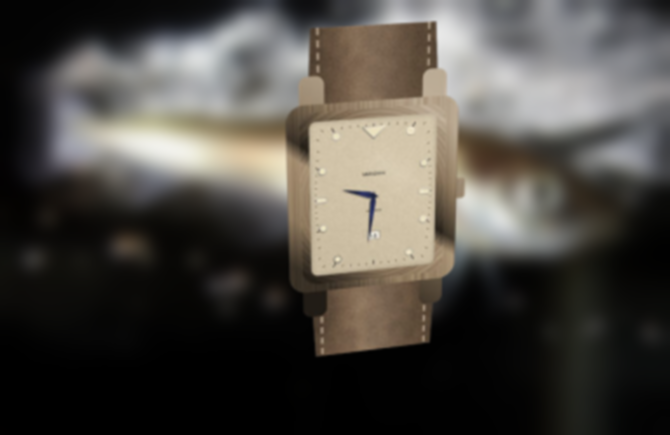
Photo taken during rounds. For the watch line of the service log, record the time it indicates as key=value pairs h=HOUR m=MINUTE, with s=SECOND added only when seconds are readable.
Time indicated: h=9 m=31
